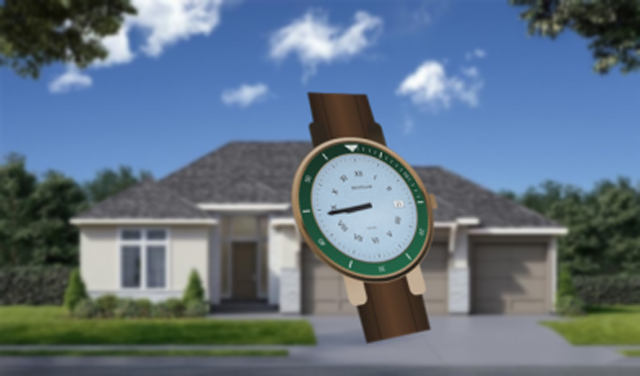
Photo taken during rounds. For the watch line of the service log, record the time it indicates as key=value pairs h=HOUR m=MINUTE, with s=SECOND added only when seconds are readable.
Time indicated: h=8 m=44
